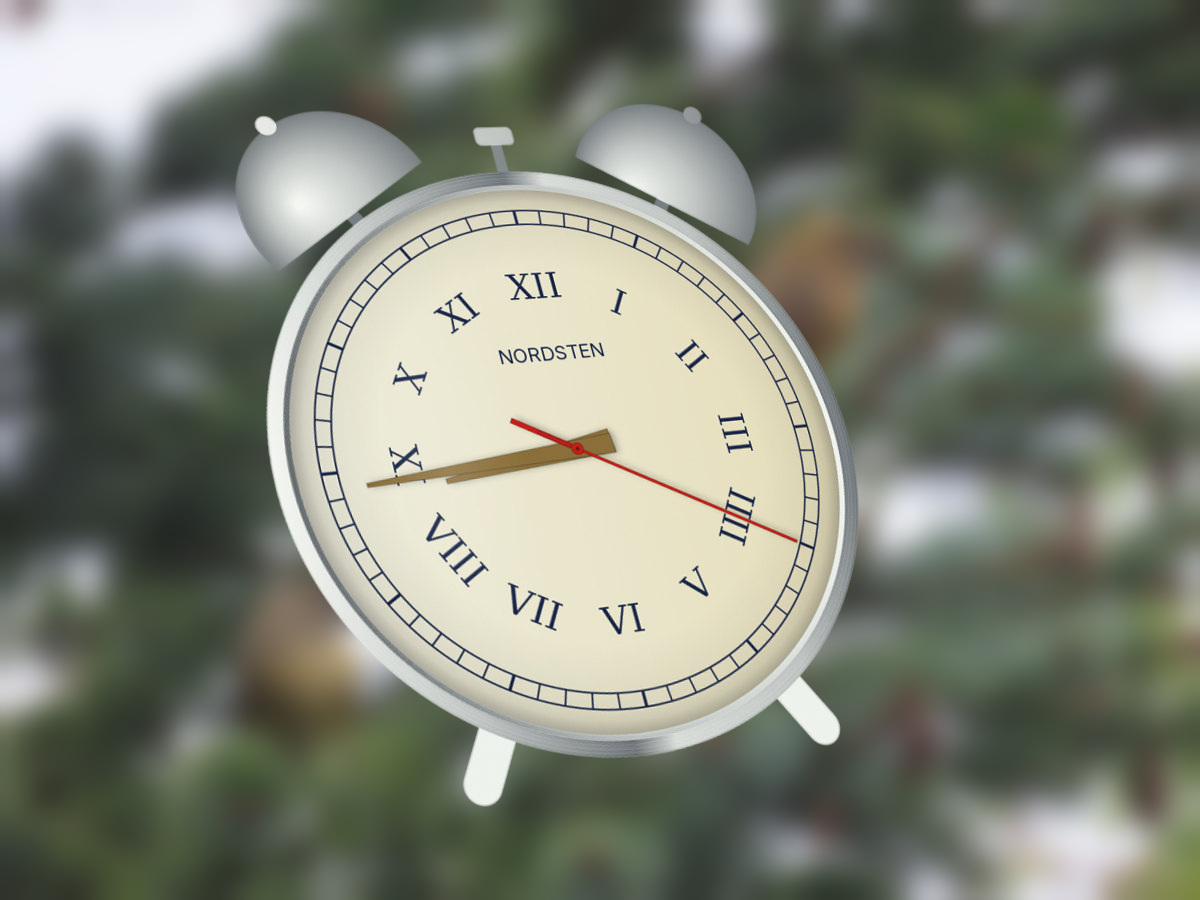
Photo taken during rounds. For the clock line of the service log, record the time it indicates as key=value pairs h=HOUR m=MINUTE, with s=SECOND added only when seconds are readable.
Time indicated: h=8 m=44 s=20
